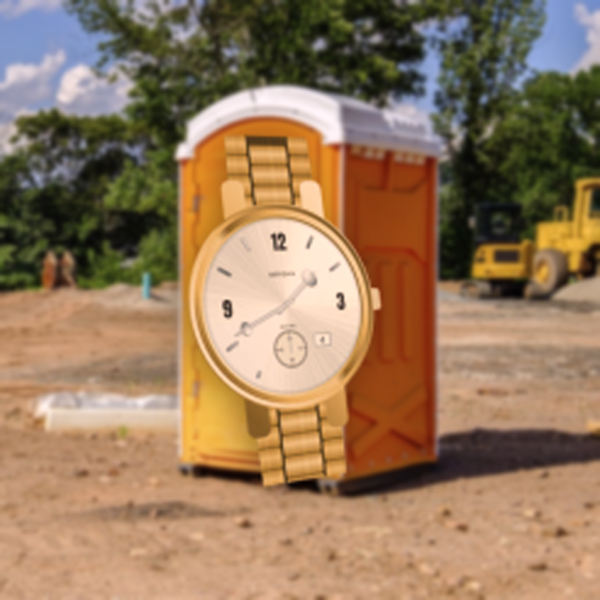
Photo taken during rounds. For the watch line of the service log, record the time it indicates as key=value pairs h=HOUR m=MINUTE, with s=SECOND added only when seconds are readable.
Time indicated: h=1 m=41
